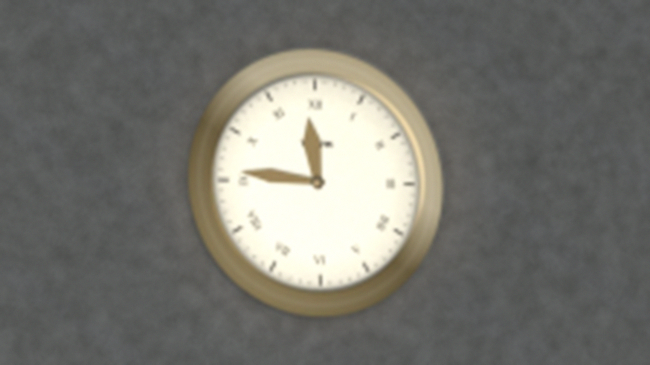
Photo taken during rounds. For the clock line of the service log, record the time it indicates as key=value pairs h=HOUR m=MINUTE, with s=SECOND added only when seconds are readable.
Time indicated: h=11 m=46
